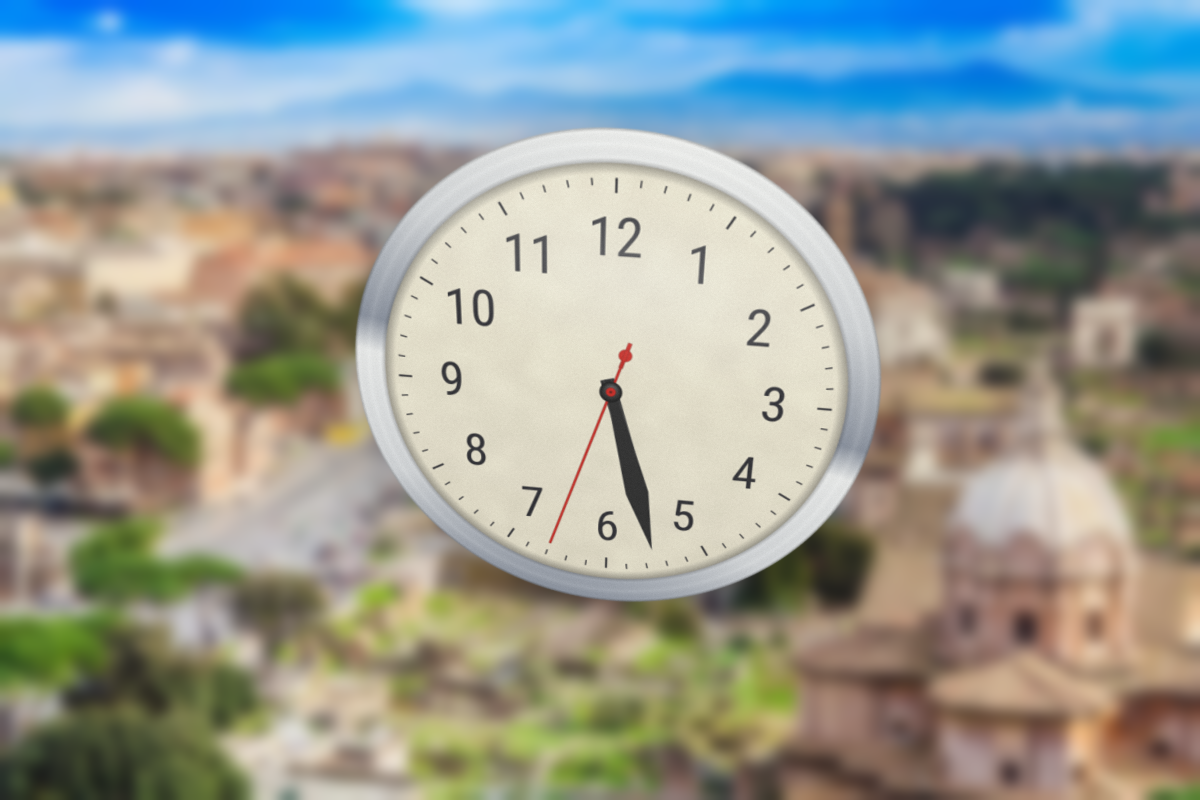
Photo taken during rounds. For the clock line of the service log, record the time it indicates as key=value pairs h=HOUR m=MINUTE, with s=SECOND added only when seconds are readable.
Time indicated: h=5 m=27 s=33
